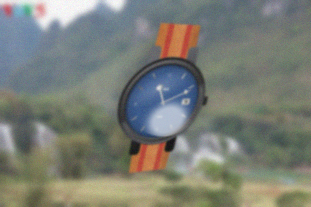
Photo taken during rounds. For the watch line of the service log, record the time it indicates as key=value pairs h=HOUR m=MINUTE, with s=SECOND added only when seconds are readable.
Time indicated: h=11 m=11
